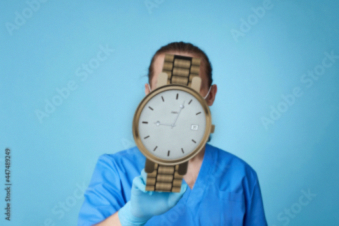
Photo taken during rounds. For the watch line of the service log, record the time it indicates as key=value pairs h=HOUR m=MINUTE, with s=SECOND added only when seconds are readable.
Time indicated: h=9 m=3
